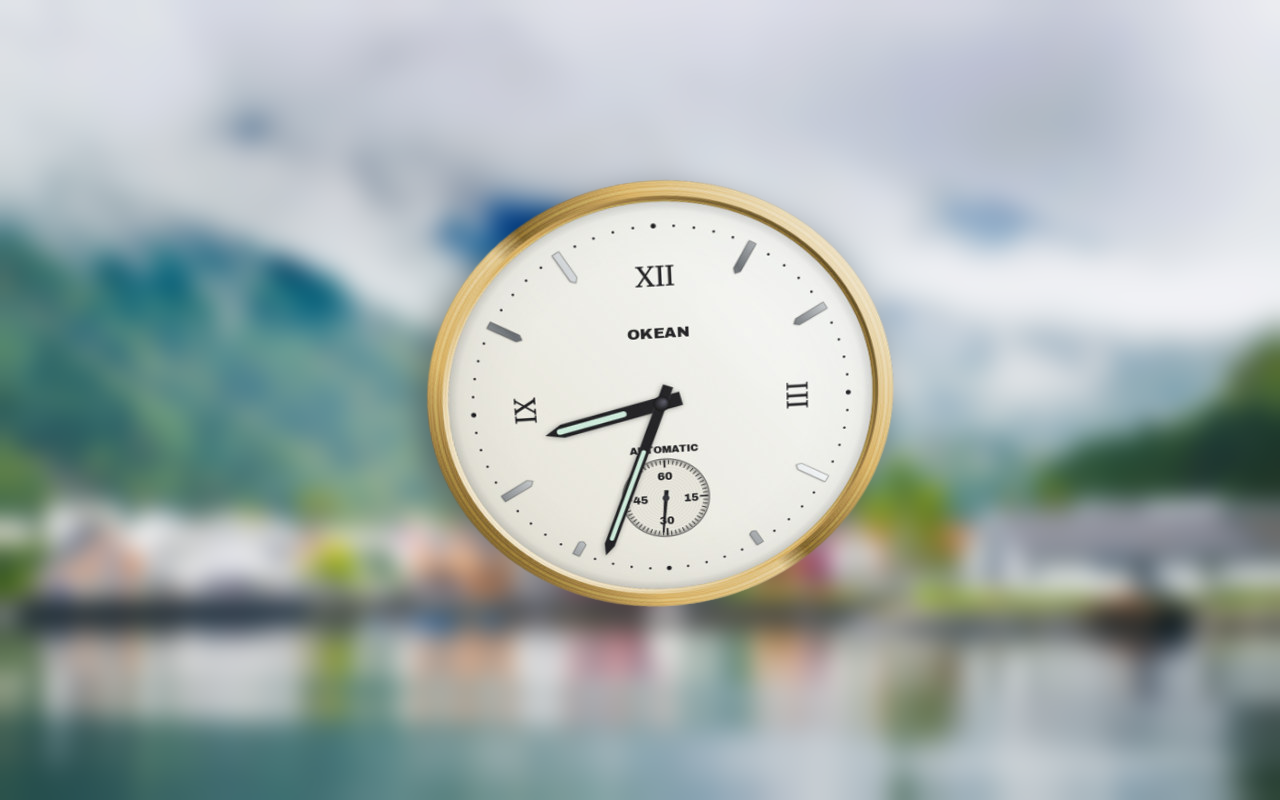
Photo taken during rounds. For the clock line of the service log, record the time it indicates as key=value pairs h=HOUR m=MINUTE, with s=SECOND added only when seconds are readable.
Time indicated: h=8 m=33 s=31
